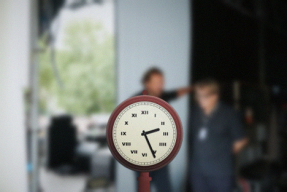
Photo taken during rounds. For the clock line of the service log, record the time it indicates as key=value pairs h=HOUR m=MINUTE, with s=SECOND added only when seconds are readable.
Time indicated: h=2 m=26
